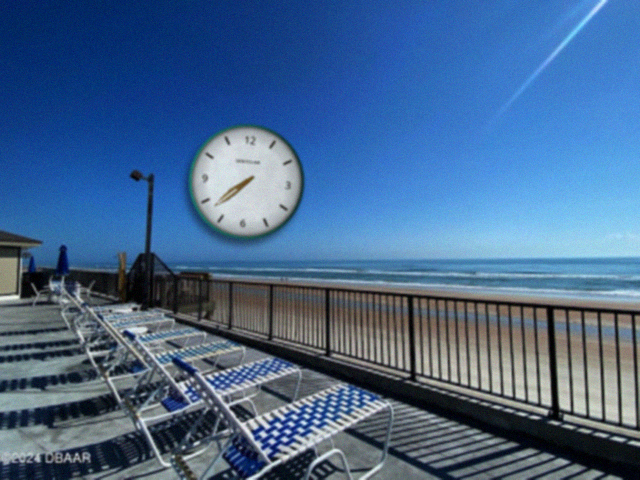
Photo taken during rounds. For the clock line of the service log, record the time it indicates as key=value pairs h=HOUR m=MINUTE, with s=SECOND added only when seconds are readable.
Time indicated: h=7 m=38
